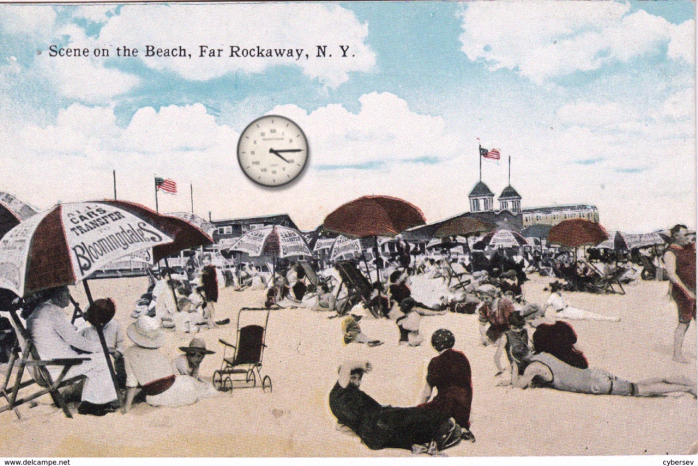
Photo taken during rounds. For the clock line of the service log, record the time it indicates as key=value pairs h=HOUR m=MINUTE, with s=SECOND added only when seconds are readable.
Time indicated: h=4 m=15
